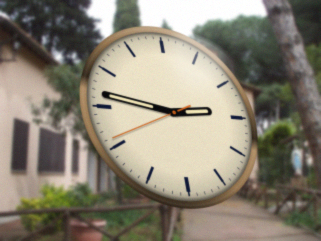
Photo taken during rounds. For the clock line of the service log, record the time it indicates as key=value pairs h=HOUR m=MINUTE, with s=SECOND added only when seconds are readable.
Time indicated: h=2 m=46 s=41
